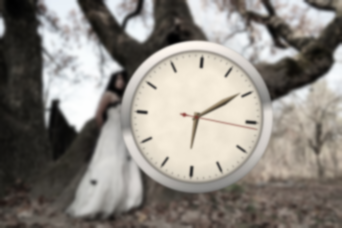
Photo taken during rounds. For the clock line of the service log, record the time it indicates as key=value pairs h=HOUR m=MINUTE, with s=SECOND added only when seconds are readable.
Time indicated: h=6 m=9 s=16
